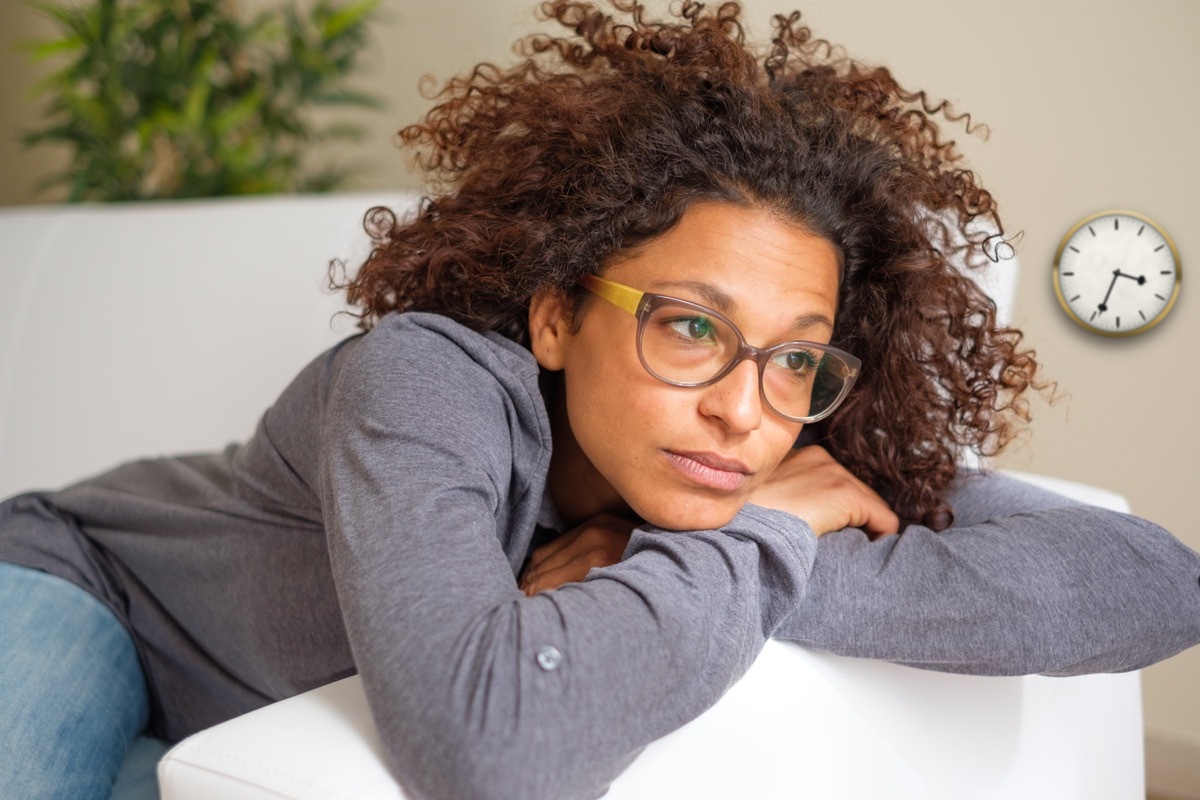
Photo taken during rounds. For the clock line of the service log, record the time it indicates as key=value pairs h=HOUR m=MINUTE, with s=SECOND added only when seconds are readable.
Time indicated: h=3 m=34
